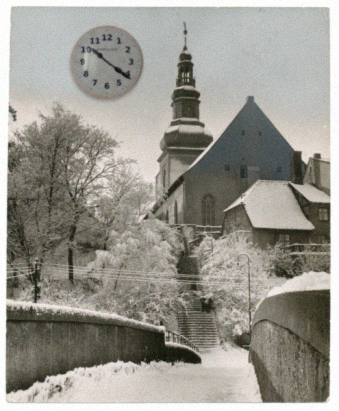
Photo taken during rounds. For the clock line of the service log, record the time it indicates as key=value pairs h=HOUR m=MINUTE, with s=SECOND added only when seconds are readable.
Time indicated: h=10 m=21
